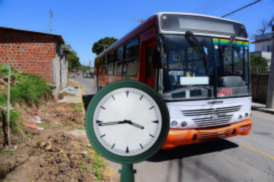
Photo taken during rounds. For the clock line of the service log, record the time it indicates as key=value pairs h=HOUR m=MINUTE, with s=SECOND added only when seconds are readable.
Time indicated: h=3 m=44
